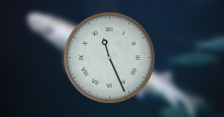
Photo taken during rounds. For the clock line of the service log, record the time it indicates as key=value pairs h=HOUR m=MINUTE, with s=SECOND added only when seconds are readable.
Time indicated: h=11 m=26
